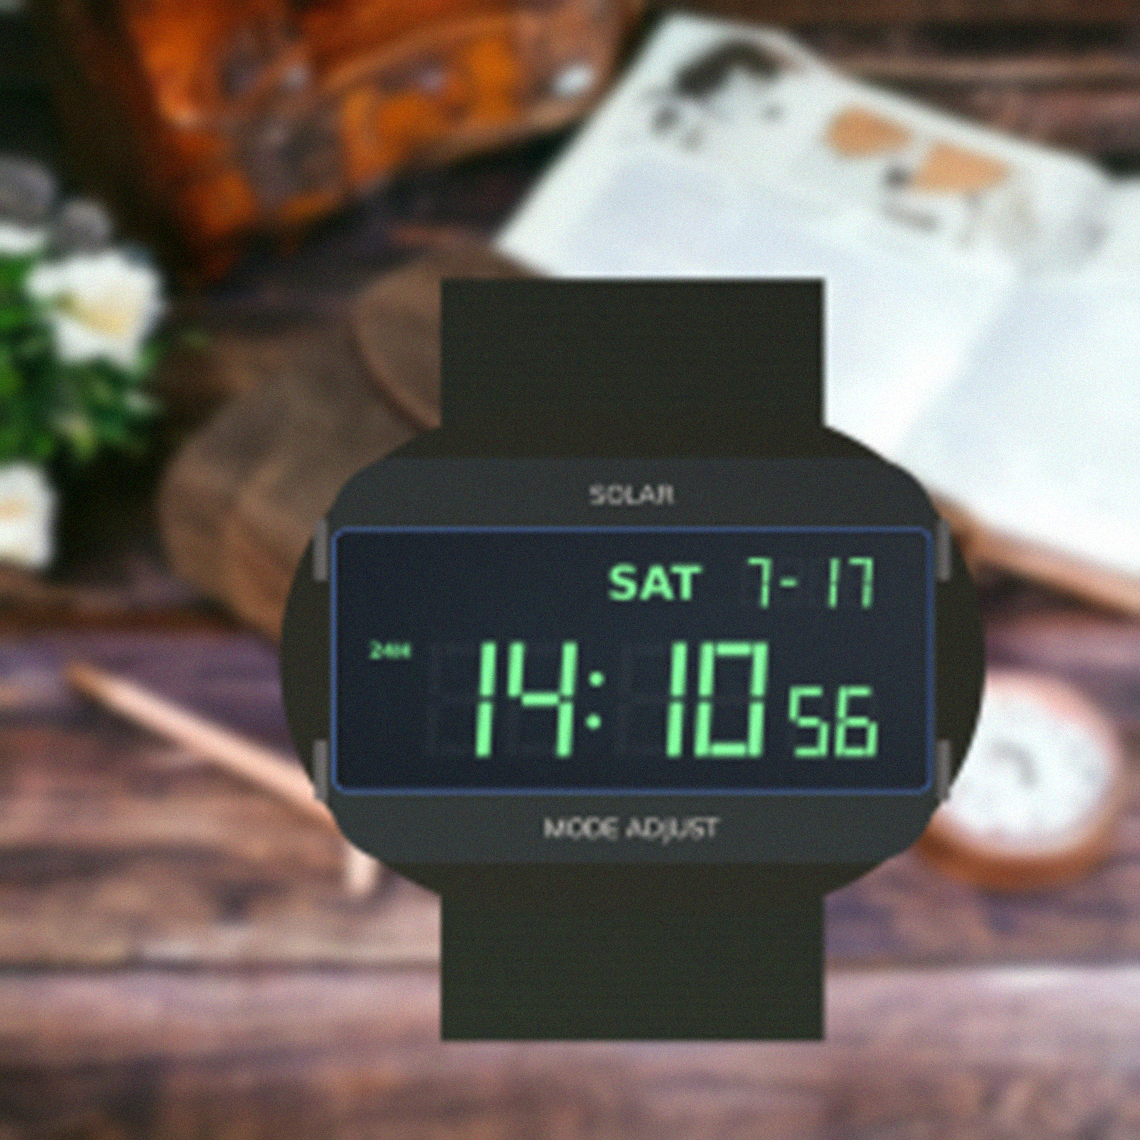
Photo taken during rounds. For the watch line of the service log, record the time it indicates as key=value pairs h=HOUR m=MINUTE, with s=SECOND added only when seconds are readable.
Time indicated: h=14 m=10 s=56
